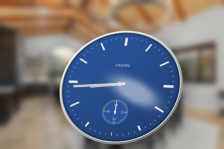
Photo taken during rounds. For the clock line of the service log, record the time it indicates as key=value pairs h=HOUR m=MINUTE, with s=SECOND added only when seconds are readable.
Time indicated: h=8 m=44
